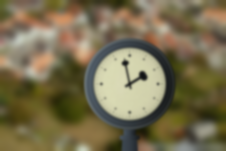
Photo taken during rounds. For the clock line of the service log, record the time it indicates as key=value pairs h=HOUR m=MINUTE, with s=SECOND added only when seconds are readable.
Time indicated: h=1 m=58
